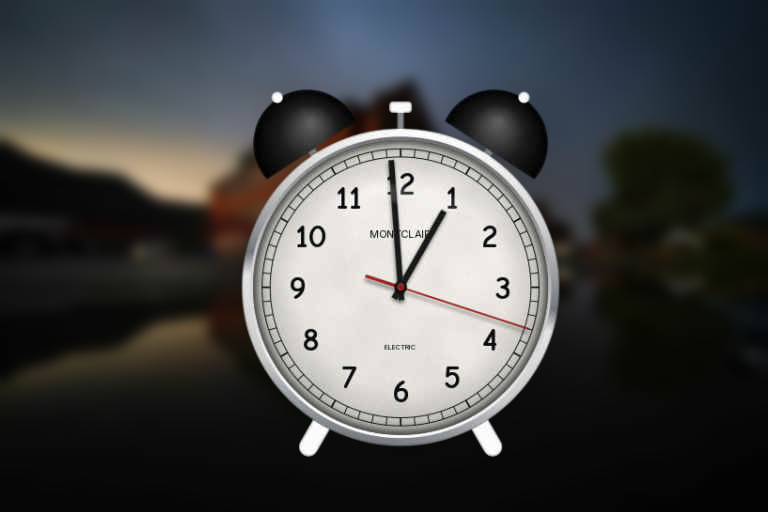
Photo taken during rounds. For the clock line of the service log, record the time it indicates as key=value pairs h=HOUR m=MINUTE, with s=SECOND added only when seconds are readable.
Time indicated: h=12 m=59 s=18
